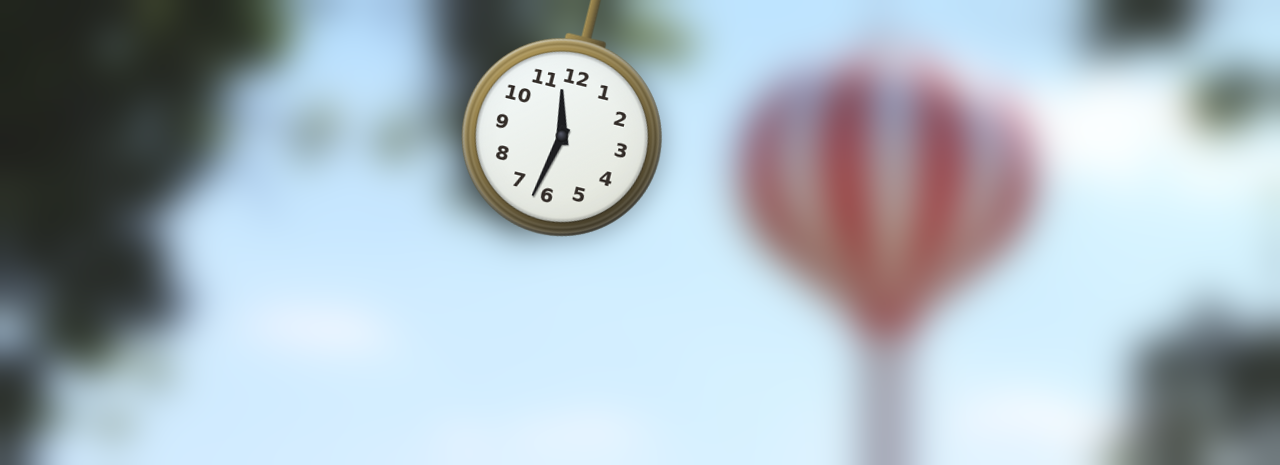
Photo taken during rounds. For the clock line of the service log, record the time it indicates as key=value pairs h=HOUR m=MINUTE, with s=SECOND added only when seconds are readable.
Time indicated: h=11 m=32
